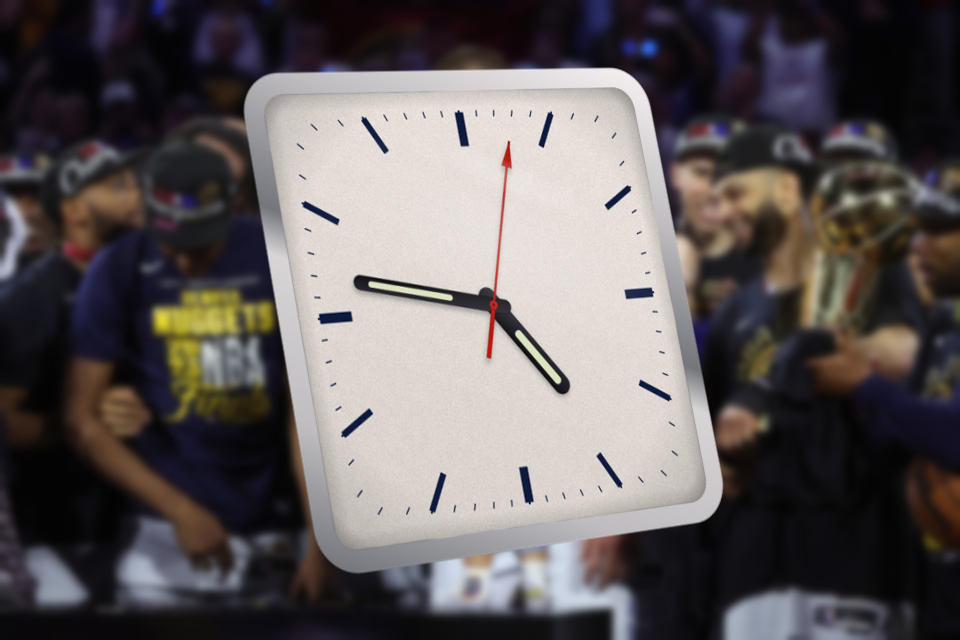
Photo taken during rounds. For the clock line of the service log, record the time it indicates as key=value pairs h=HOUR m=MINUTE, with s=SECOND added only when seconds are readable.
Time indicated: h=4 m=47 s=3
